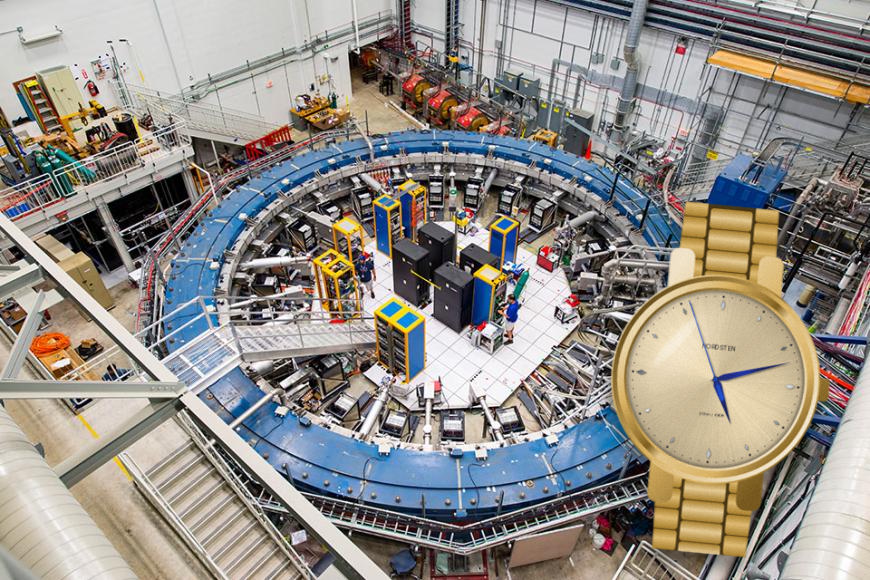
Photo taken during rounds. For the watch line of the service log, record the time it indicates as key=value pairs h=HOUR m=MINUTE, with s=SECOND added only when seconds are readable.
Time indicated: h=5 m=11 s=56
